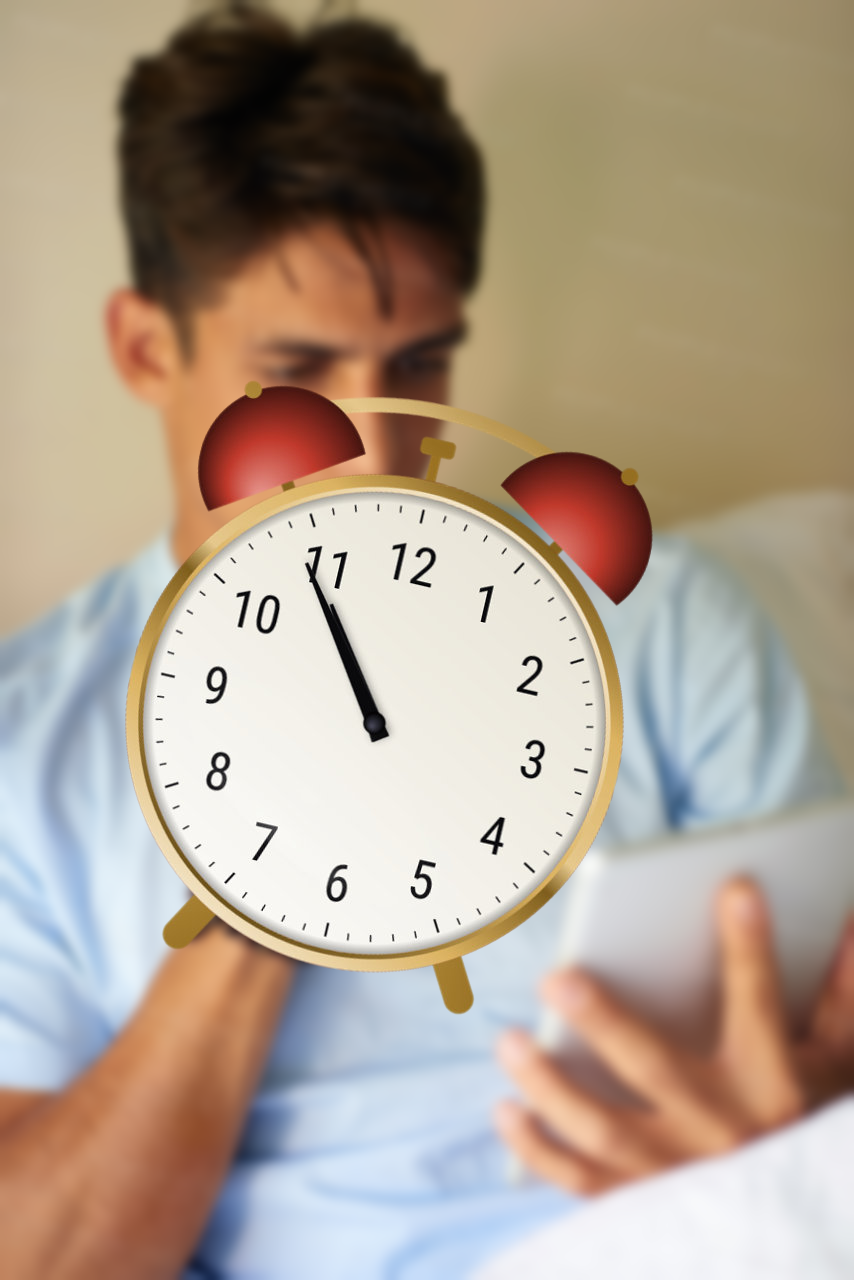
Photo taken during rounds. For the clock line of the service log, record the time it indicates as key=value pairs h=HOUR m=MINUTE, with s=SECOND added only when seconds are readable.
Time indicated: h=10 m=54
